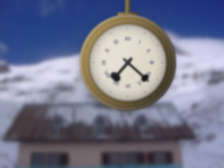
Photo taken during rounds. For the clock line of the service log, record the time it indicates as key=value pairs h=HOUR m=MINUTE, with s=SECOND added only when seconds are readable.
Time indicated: h=7 m=22
